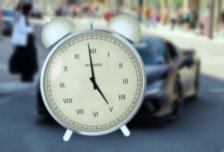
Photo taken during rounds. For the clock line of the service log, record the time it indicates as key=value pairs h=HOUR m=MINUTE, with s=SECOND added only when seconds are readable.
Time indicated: h=4 m=59
